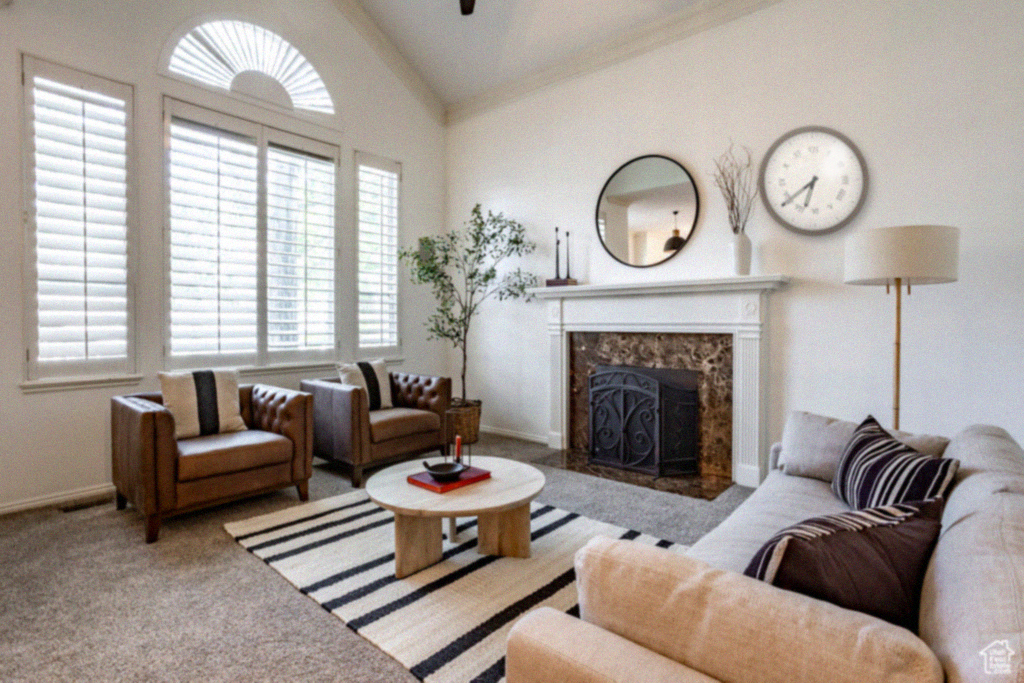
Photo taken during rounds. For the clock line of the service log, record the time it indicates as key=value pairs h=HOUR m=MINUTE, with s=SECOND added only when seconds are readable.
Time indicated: h=6 m=39
